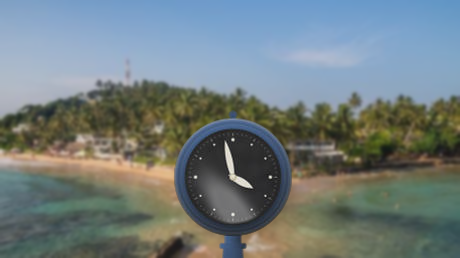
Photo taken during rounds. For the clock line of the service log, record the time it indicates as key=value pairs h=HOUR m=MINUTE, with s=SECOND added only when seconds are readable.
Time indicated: h=3 m=58
